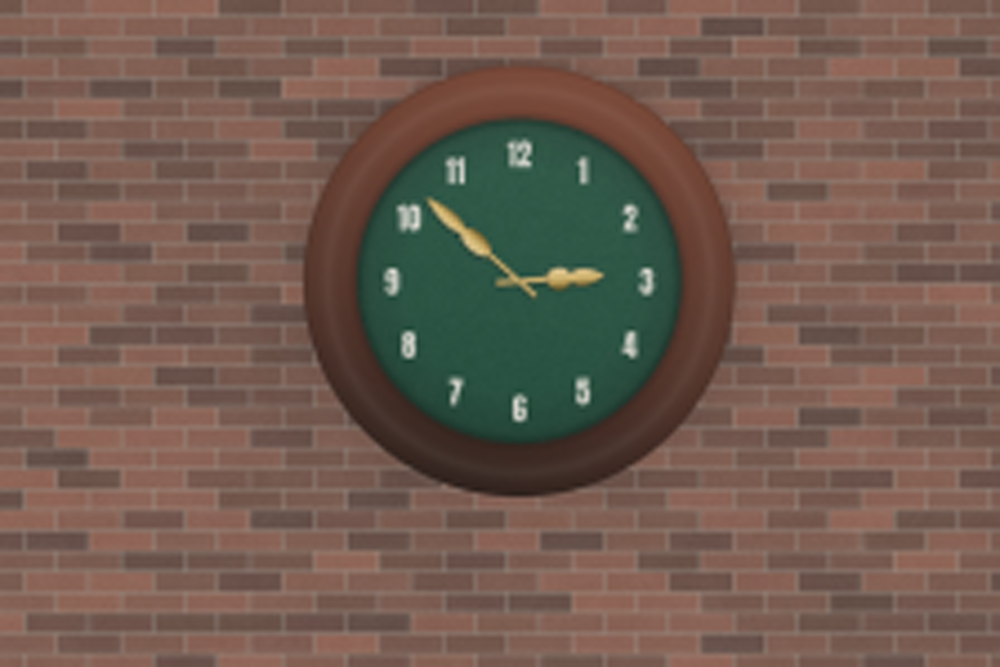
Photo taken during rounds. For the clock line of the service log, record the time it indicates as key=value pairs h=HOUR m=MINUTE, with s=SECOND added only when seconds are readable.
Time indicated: h=2 m=52
